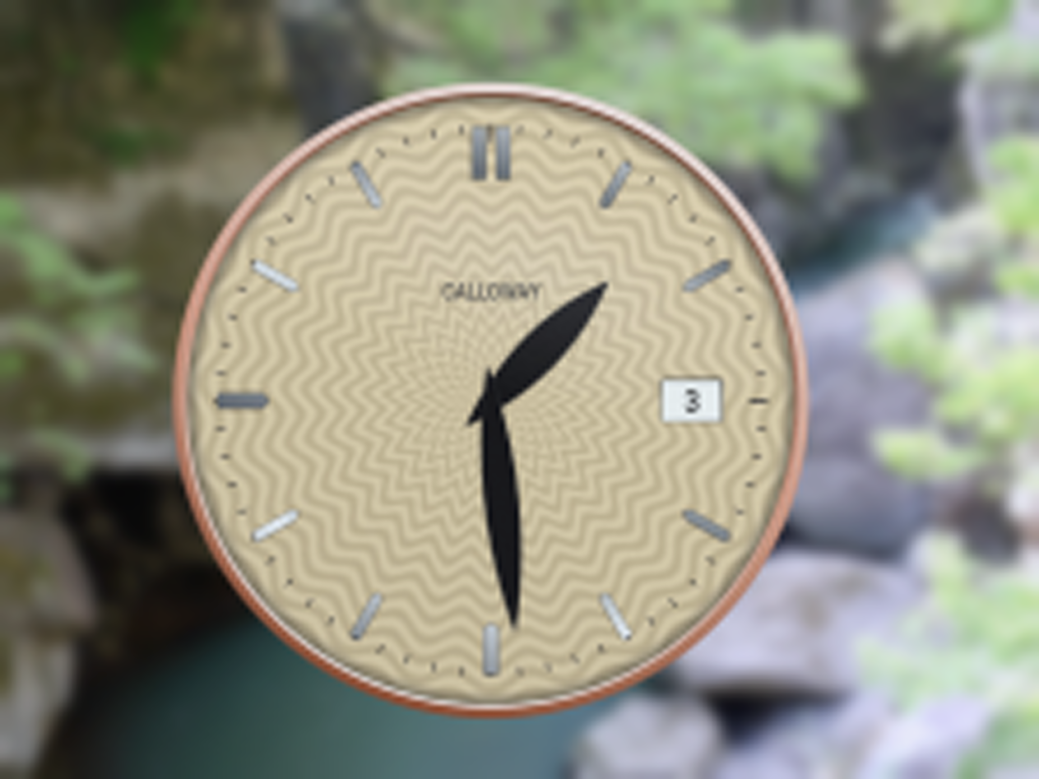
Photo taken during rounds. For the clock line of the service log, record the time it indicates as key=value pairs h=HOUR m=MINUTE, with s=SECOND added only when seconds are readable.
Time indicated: h=1 m=29
